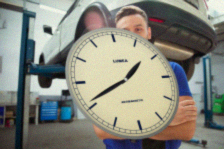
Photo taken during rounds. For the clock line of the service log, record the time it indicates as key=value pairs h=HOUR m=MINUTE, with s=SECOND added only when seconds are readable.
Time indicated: h=1 m=41
